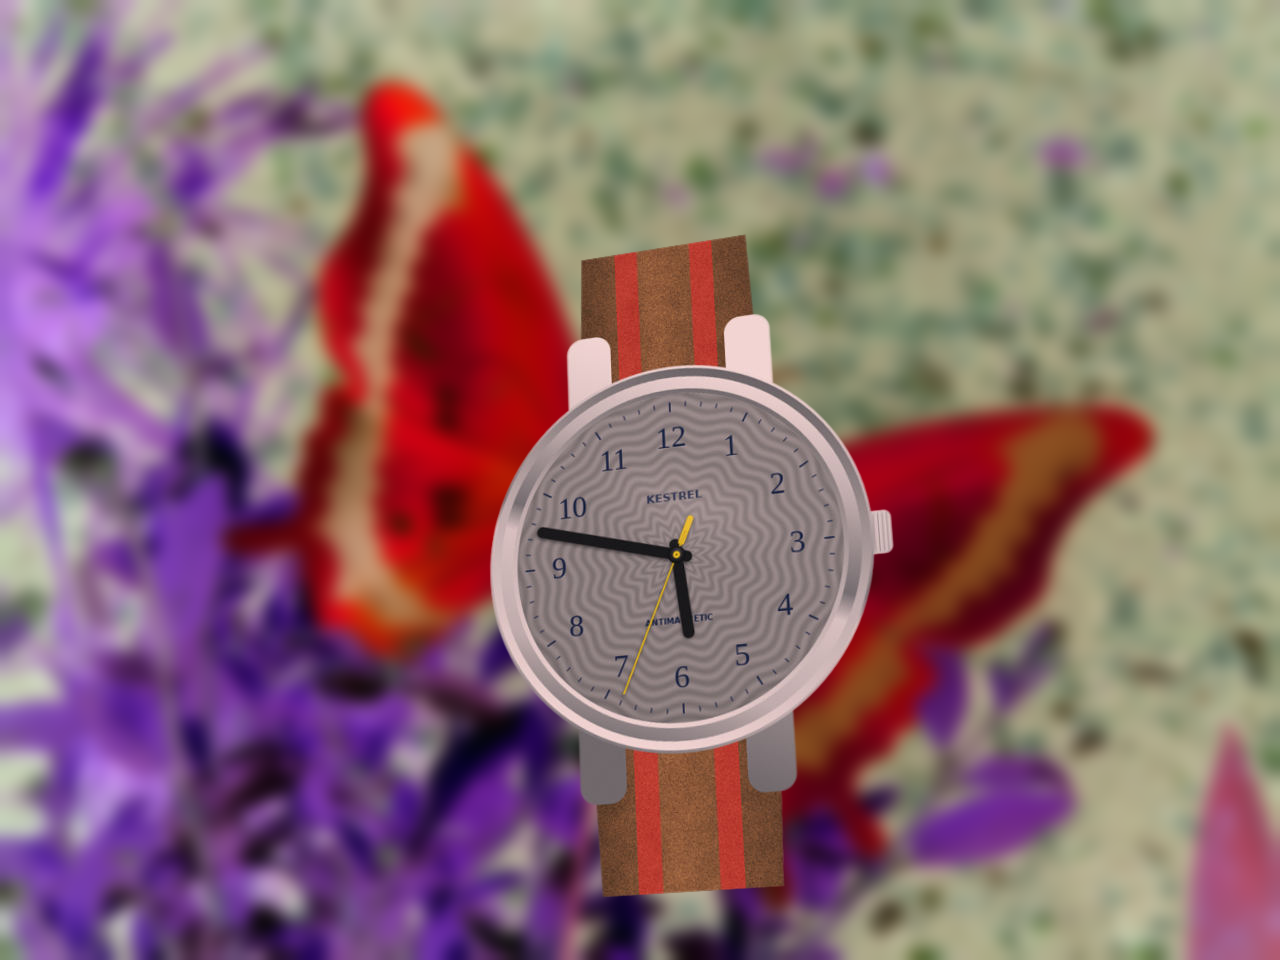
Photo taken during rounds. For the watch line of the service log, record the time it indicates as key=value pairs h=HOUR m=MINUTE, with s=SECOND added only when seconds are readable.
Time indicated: h=5 m=47 s=34
